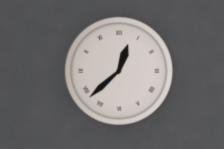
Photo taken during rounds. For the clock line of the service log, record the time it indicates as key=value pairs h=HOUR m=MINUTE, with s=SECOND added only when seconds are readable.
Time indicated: h=12 m=38
